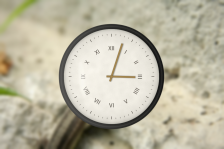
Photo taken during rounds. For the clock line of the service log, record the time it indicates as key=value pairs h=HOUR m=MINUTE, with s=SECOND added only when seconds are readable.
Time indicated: h=3 m=3
